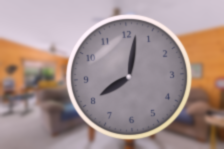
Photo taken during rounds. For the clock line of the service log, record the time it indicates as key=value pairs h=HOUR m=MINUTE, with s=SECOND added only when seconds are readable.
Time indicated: h=8 m=2
